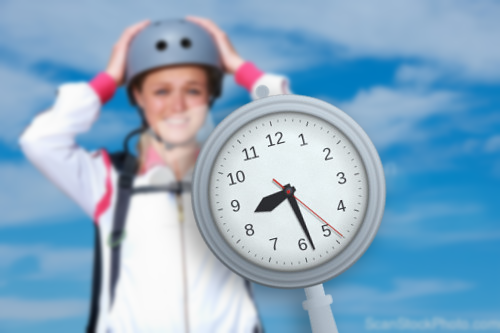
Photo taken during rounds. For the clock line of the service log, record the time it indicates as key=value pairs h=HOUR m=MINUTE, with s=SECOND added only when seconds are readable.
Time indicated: h=8 m=28 s=24
